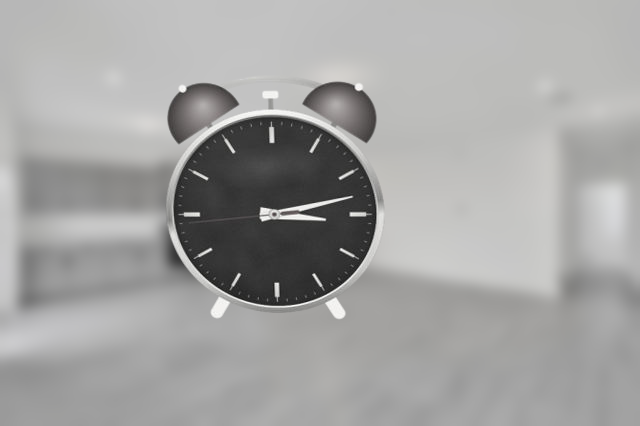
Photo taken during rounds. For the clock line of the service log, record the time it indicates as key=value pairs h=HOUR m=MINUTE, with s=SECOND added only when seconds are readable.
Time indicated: h=3 m=12 s=44
